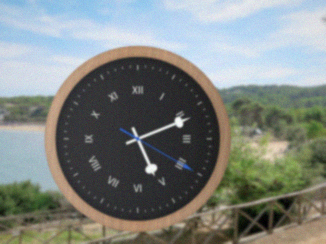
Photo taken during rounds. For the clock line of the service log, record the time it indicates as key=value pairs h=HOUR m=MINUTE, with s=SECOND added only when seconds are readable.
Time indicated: h=5 m=11 s=20
